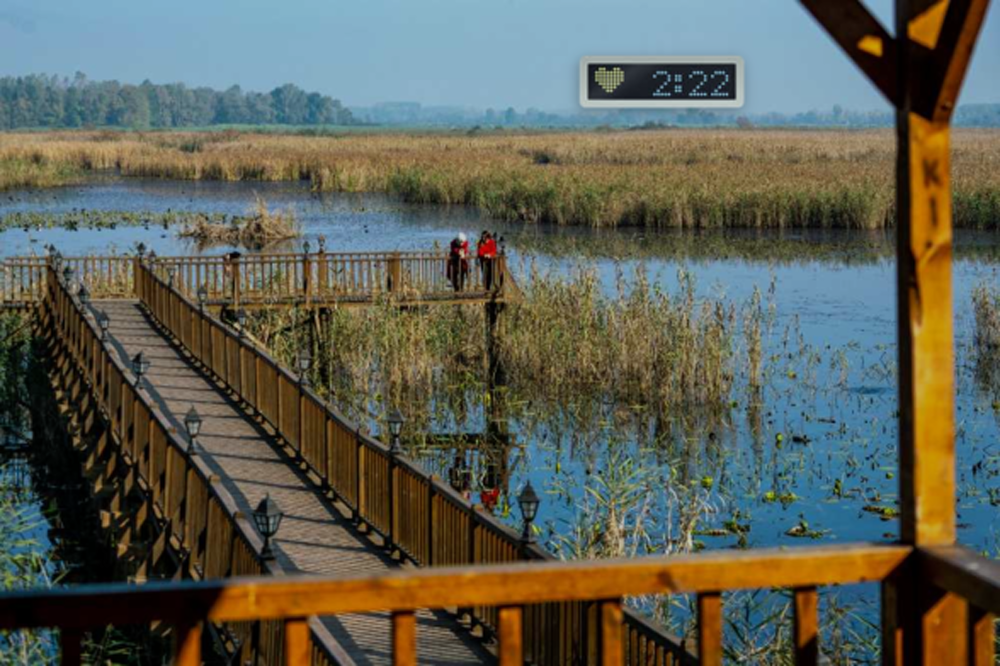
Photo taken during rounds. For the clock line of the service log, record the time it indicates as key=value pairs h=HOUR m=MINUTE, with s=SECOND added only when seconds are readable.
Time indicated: h=2 m=22
